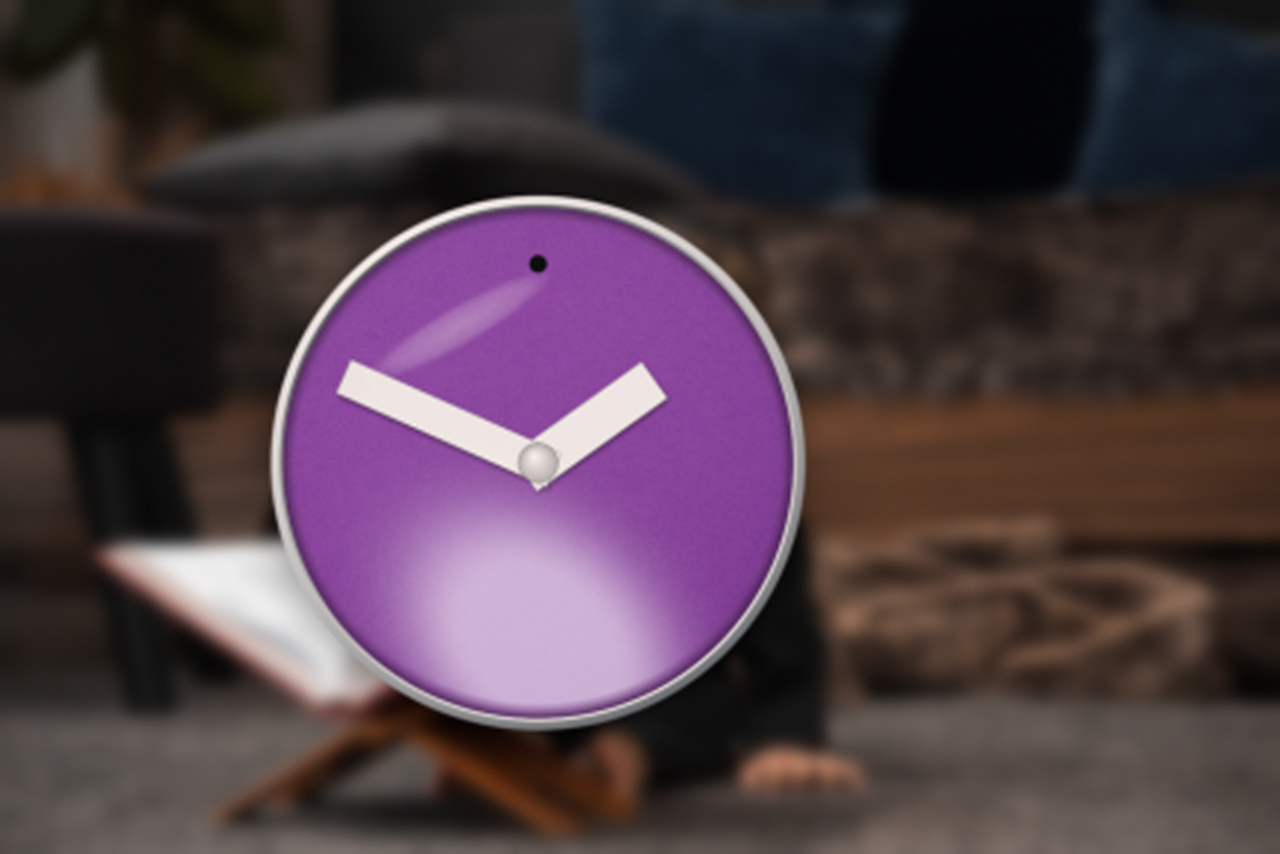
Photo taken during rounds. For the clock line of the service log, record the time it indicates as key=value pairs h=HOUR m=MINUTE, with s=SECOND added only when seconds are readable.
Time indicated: h=1 m=49
